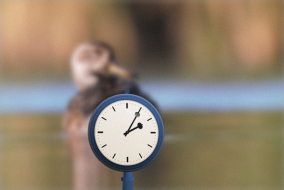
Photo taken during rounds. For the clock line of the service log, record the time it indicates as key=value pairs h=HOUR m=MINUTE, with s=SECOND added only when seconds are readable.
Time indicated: h=2 m=5
